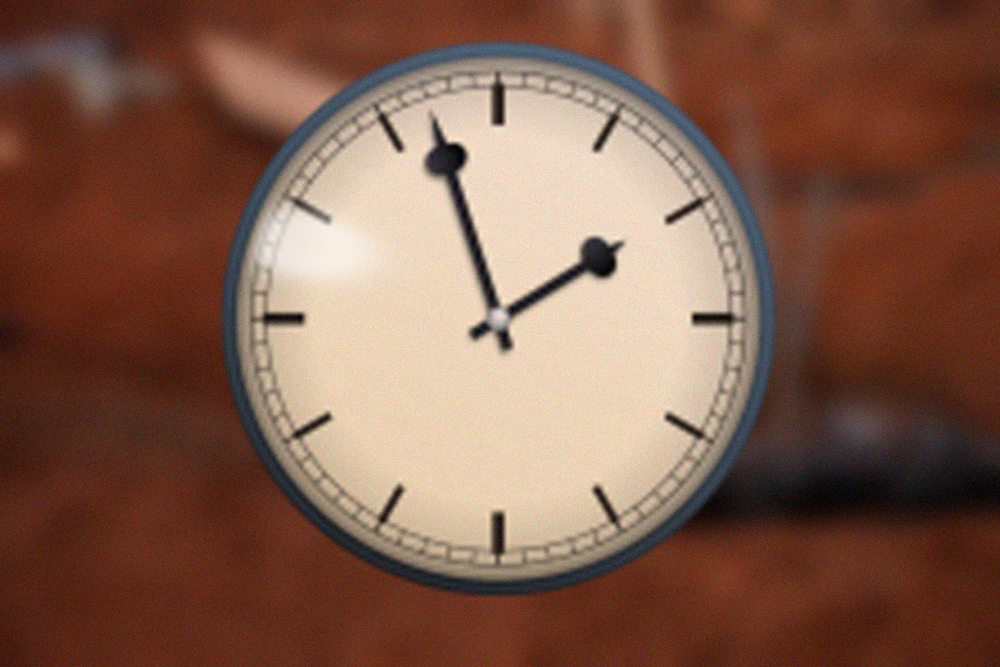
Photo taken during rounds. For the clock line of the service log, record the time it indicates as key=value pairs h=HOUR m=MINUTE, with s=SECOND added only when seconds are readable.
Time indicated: h=1 m=57
